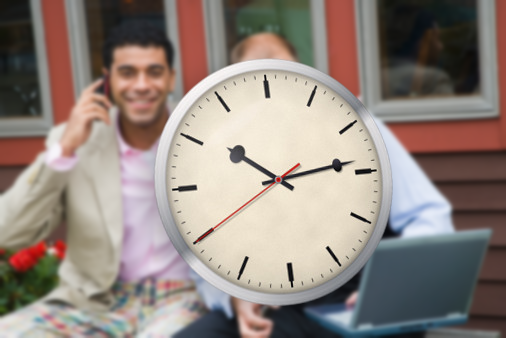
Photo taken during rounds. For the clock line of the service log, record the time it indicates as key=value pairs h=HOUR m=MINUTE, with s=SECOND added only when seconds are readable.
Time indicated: h=10 m=13 s=40
